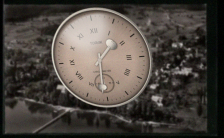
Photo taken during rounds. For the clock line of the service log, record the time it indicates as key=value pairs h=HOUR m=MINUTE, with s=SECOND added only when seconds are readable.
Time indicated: h=1 m=31
